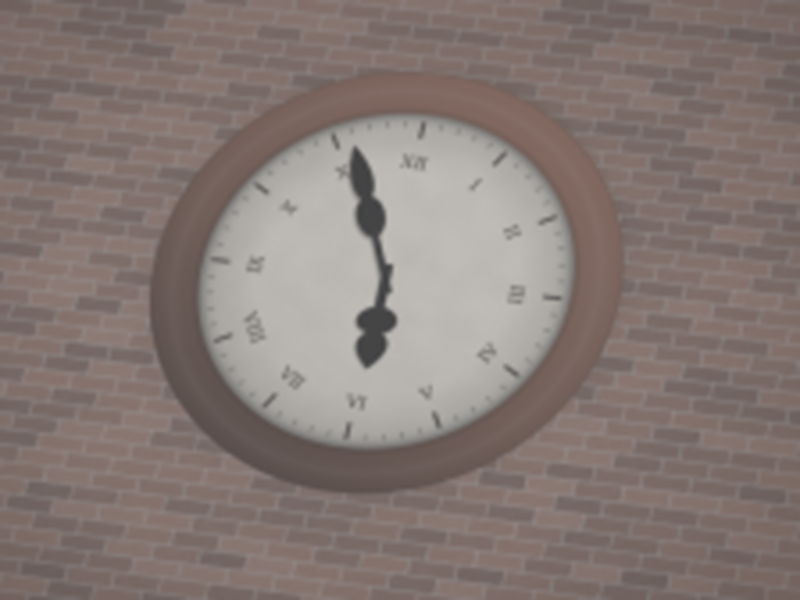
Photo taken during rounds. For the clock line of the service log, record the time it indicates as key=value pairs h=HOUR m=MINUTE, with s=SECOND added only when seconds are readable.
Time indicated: h=5 m=56
